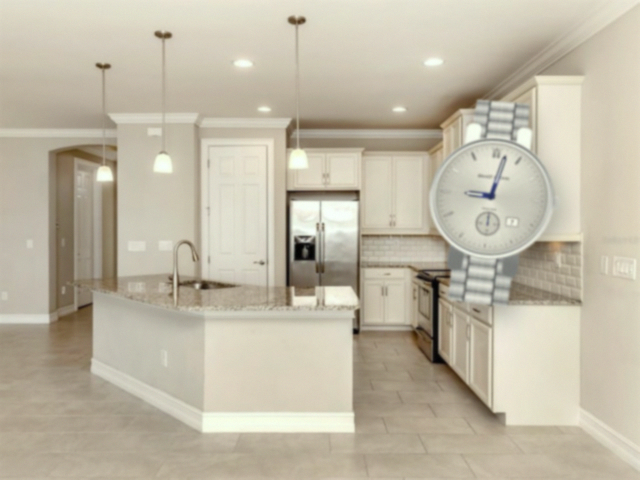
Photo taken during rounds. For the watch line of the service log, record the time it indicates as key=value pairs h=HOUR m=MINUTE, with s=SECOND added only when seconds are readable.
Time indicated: h=9 m=2
